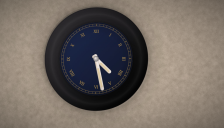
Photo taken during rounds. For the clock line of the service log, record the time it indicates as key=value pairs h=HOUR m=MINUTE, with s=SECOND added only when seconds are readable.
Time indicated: h=4 m=28
